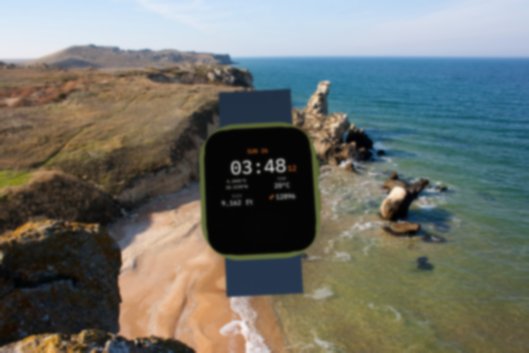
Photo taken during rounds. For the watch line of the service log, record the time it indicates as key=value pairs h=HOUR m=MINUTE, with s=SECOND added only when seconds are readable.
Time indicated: h=3 m=48
